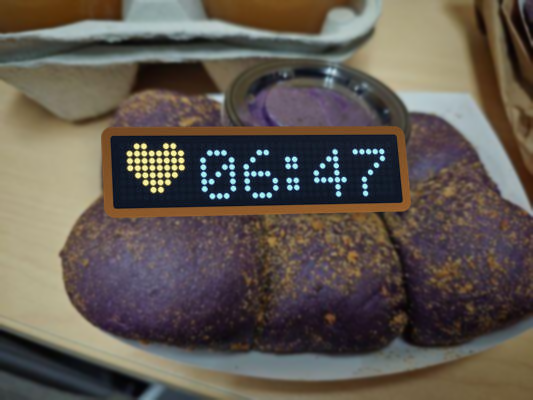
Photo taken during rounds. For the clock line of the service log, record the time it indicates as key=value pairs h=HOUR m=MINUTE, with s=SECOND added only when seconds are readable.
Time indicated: h=6 m=47
